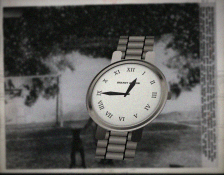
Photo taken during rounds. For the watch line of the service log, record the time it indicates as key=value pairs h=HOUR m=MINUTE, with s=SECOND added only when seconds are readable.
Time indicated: h=12 m=45
